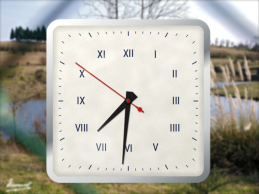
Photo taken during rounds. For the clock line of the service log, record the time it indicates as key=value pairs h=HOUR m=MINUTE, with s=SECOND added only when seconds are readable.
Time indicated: h=7 m=30 s=51
